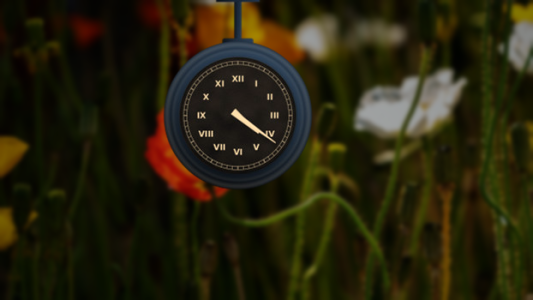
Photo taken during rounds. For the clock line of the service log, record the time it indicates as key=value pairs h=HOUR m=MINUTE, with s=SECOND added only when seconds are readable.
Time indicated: h=4 m=21
